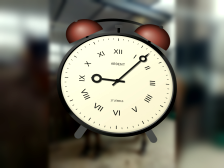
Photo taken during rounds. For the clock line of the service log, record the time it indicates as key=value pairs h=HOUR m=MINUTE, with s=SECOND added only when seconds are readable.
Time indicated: h=9 m=7
